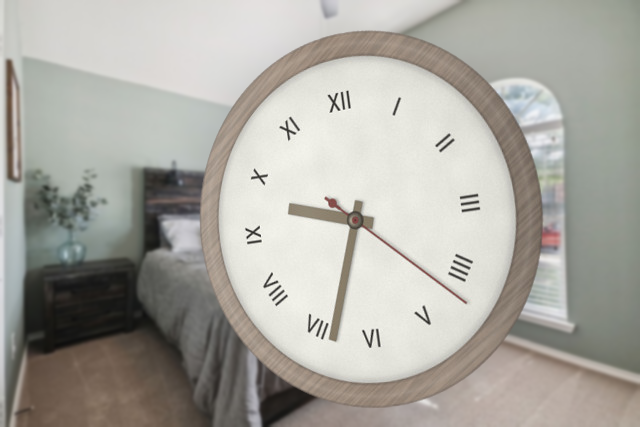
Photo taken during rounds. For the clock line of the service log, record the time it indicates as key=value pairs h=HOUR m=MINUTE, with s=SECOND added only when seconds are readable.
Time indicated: h=9 m=33 s=22
